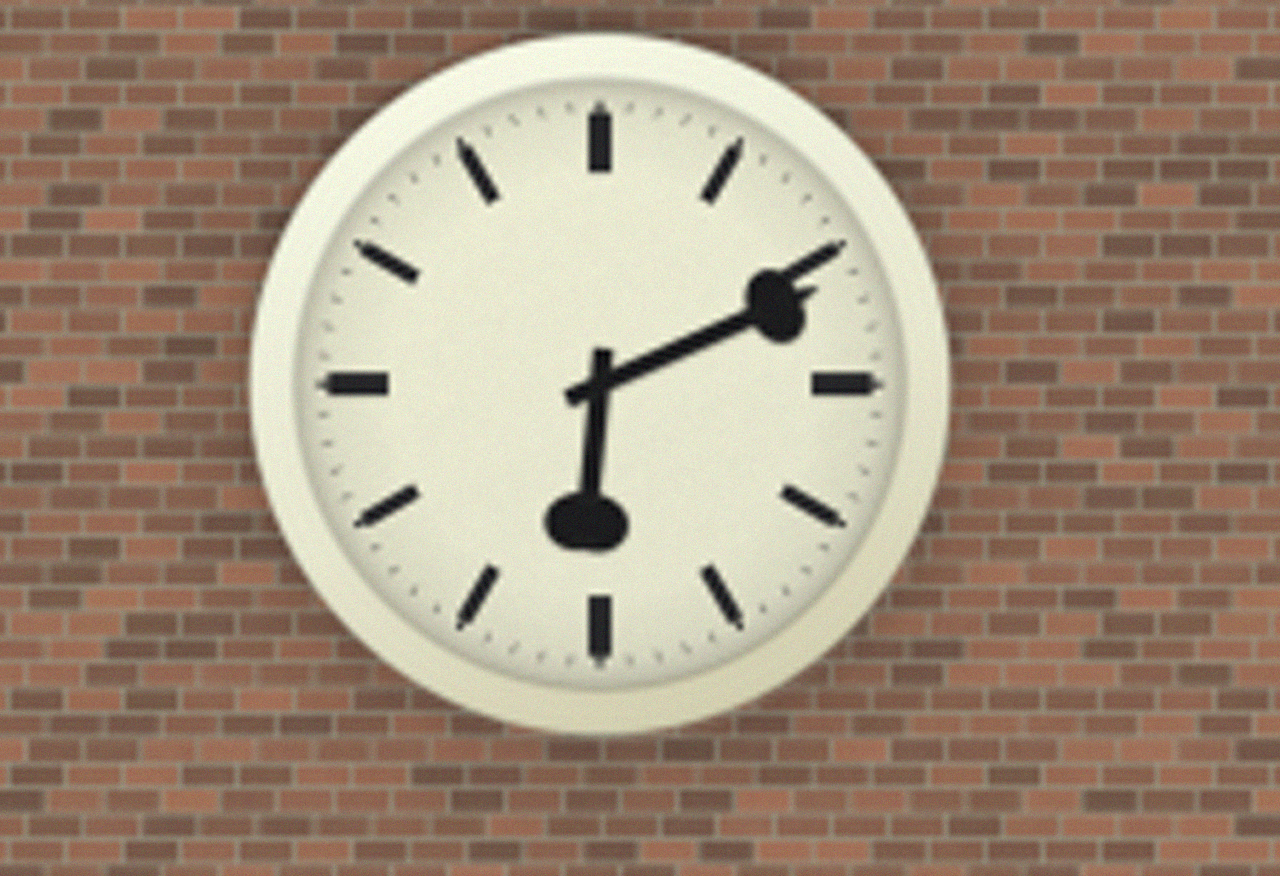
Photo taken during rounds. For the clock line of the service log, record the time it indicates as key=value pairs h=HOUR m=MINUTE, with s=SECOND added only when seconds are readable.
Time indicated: h=6 m=11
